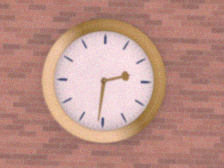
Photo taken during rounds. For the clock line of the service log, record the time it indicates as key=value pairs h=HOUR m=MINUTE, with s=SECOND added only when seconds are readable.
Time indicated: h=2 m=31
